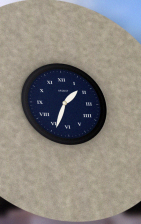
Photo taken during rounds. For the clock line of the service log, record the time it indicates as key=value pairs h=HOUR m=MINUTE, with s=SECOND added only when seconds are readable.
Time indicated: h=1 m=34
